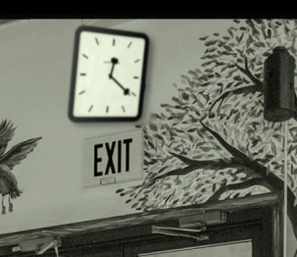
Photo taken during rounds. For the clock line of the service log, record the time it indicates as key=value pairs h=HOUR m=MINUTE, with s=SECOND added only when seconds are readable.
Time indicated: h=12 m=21
